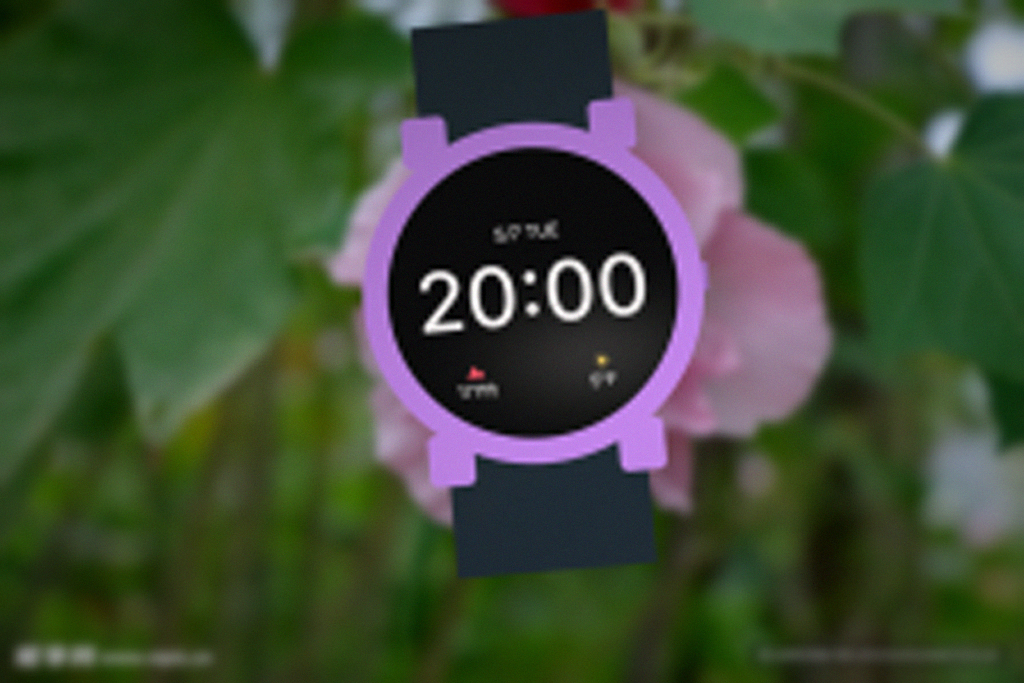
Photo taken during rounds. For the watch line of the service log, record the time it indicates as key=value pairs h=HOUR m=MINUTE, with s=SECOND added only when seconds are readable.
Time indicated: h=20 m=0
